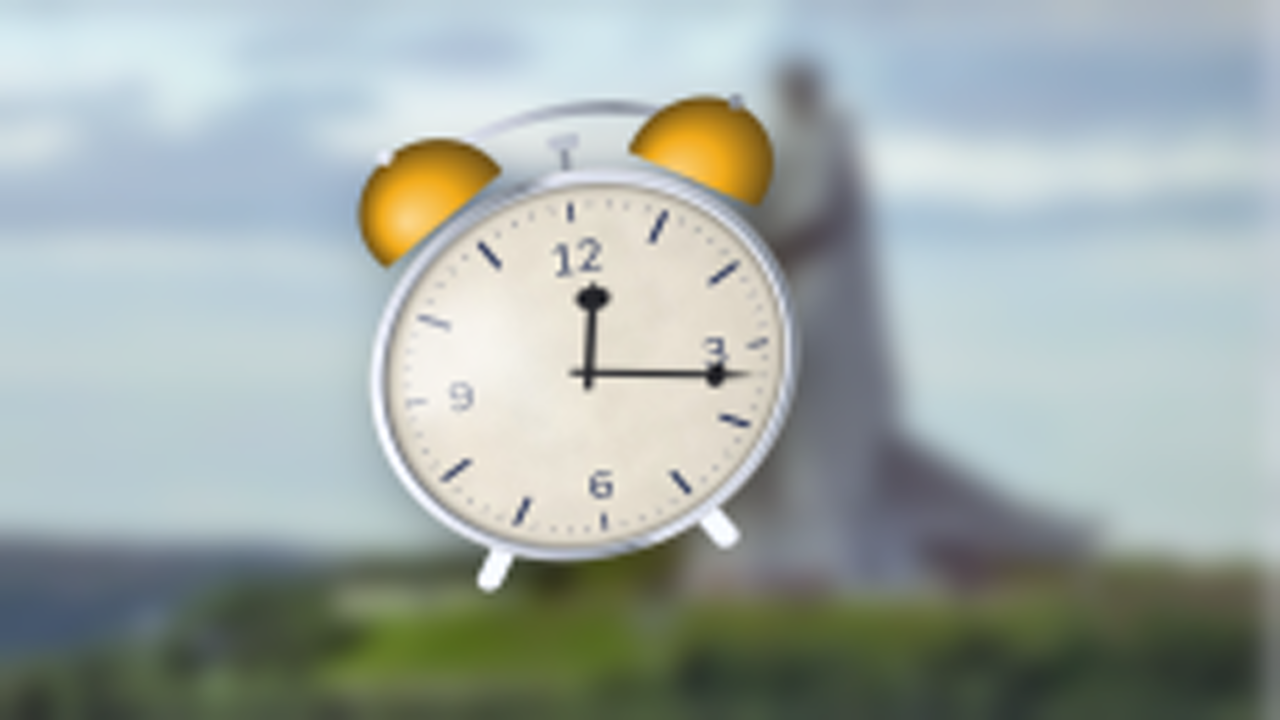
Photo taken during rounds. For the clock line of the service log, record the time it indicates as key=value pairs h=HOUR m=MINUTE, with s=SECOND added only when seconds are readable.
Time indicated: h=12 m=17
